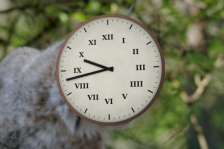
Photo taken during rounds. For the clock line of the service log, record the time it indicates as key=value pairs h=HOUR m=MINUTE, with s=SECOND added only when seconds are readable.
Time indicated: h=9 m=43
